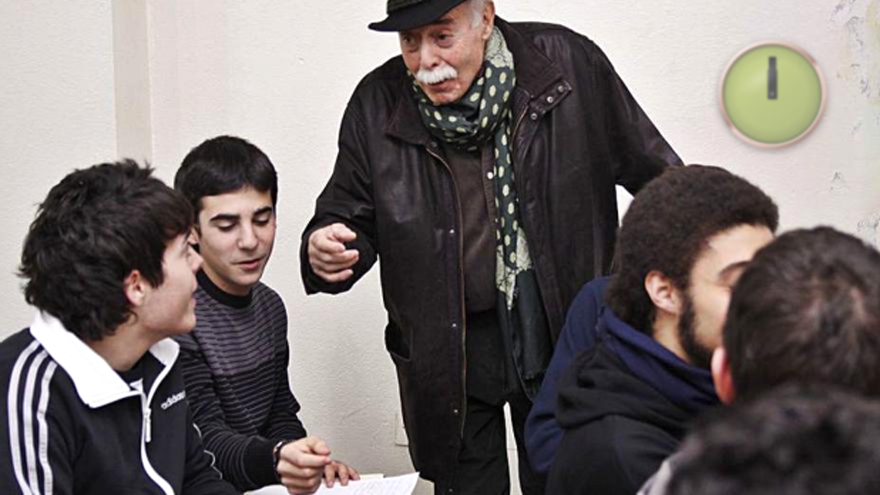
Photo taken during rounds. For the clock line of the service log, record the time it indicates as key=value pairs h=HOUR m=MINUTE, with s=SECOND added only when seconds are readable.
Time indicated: h=12 m=0
